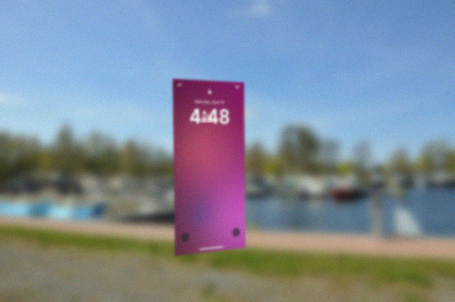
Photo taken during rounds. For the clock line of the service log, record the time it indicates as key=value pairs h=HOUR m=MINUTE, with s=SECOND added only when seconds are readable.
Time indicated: h=4 m=48
